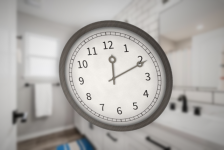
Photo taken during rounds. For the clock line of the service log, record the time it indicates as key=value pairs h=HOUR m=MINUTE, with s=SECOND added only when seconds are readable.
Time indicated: h=12 m=11
